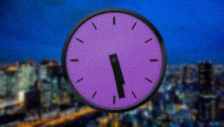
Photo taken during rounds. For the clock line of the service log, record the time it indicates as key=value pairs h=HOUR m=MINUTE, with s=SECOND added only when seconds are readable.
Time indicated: h=5 m=28
